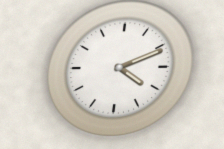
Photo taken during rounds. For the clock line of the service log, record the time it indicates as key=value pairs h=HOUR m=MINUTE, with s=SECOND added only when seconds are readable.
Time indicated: h=4 m=11
